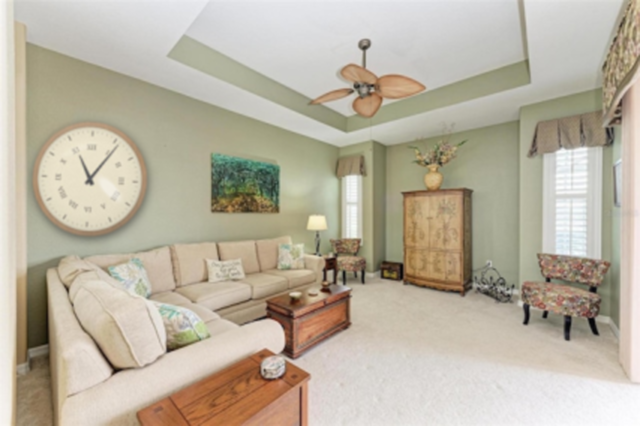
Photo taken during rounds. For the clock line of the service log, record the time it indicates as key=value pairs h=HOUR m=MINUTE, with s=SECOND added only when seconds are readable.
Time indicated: h=11 m=6
